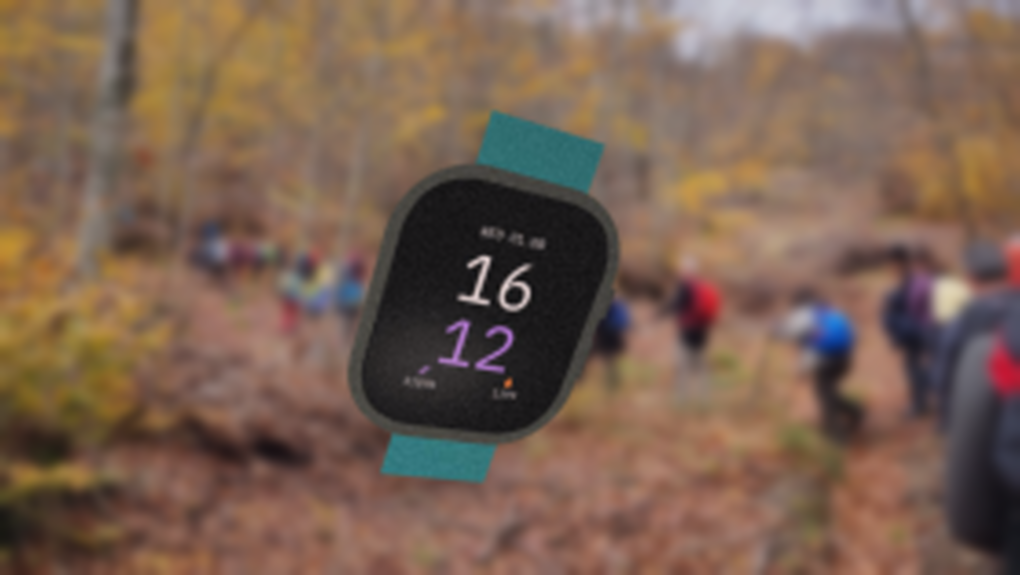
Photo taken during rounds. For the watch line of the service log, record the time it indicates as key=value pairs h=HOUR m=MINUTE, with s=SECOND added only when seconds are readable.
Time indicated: h=16 m=12
